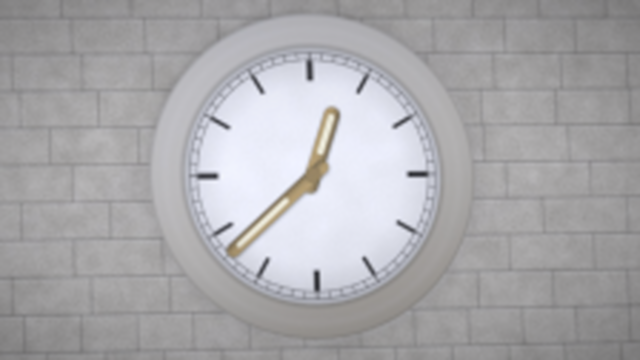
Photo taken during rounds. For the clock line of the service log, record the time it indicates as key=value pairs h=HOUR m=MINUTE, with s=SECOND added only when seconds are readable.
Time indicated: h=12 m=38
